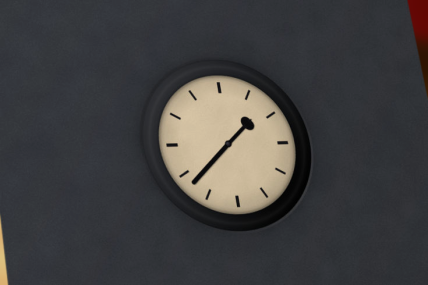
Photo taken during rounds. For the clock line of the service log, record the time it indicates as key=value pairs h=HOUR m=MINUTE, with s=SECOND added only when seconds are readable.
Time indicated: h=1 m=38
